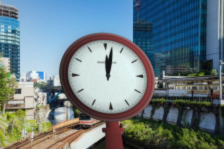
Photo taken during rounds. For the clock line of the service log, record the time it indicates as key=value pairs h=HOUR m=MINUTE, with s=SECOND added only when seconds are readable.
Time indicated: h=12 m=2
